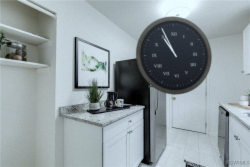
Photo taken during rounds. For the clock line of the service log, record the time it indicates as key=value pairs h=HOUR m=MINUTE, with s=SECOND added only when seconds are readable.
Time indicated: h=10 m=56
